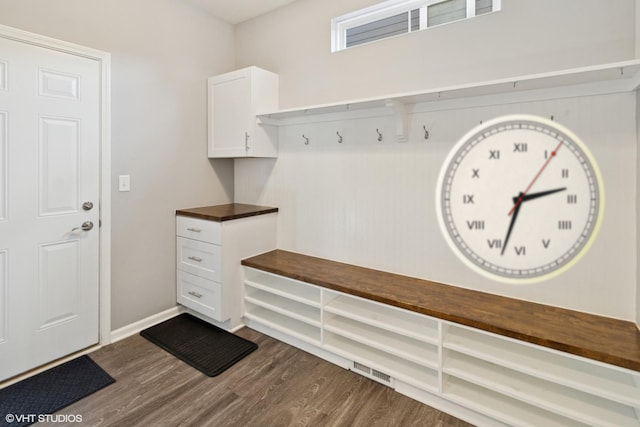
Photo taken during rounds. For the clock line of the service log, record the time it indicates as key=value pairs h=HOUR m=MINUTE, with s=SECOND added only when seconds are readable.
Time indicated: h=2 m=33 s=6
